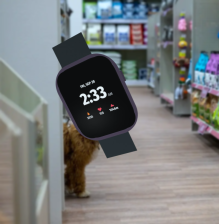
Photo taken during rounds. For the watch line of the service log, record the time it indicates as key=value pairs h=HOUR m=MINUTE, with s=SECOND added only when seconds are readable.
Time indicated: h=2 m=33
